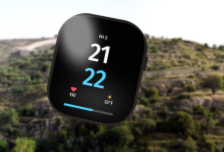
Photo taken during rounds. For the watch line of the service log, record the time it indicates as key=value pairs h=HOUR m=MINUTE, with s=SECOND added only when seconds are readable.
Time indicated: h=21 m=22
